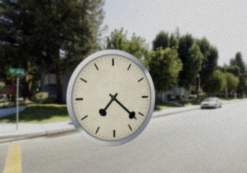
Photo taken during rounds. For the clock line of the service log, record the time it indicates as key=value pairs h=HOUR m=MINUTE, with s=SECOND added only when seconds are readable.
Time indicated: h=7 m=22
